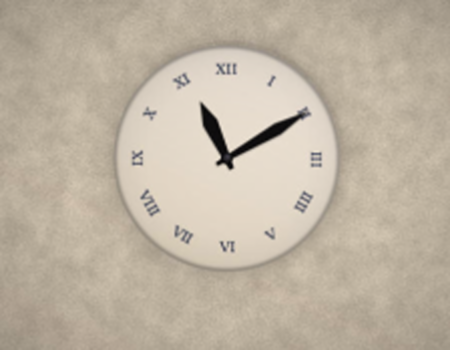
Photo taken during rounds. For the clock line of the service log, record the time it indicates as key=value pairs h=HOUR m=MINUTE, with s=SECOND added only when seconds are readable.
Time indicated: h=11 m=10
